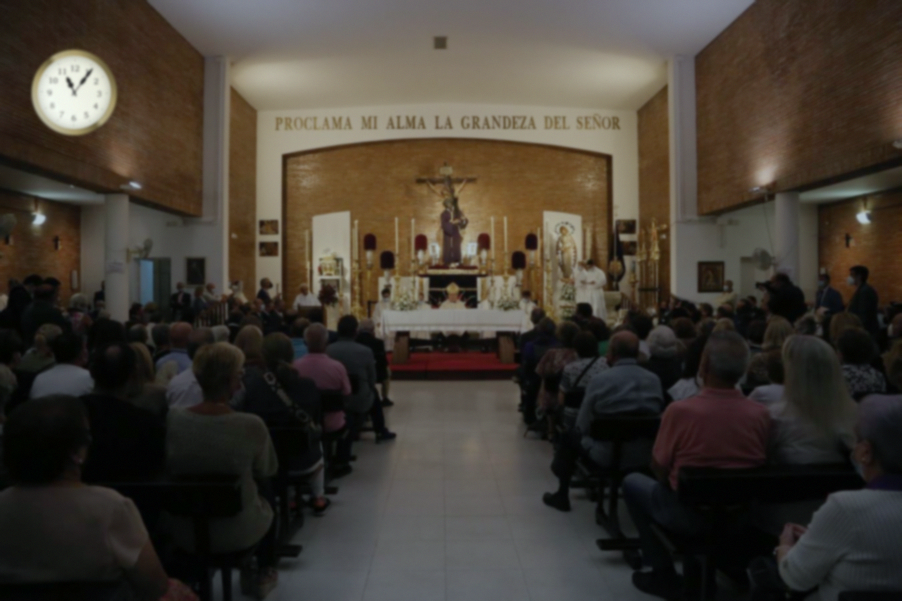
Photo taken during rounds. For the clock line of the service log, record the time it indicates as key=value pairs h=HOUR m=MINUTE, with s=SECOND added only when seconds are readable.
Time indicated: h=11 m=6
